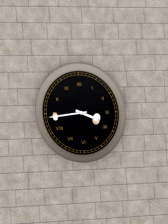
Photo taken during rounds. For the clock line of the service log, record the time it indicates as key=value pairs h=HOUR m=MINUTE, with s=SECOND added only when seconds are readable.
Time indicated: h=3 m=44
